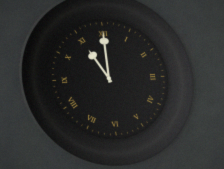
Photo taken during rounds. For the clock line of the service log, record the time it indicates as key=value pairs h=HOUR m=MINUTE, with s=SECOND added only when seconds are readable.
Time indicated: h=11 m=0
